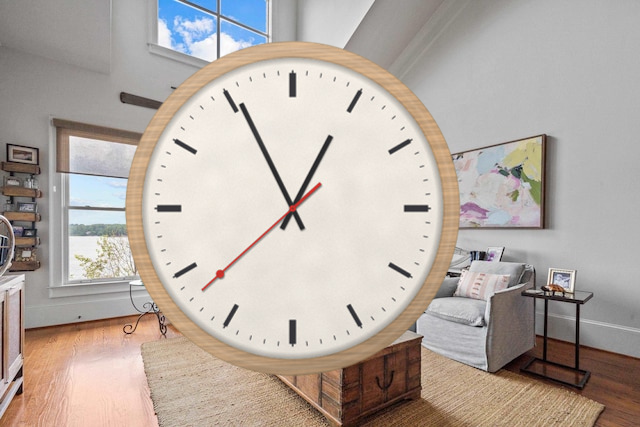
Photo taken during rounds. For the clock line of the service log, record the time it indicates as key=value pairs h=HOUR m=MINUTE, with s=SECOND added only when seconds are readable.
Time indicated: h=12 m=55 s=38
